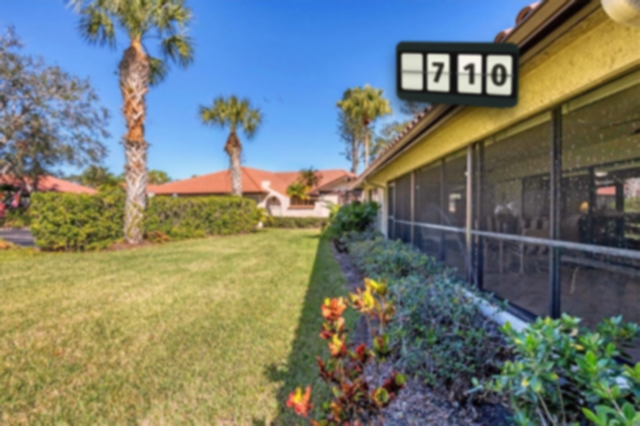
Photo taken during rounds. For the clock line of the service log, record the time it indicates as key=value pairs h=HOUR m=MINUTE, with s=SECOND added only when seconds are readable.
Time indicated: h=7 m=10
